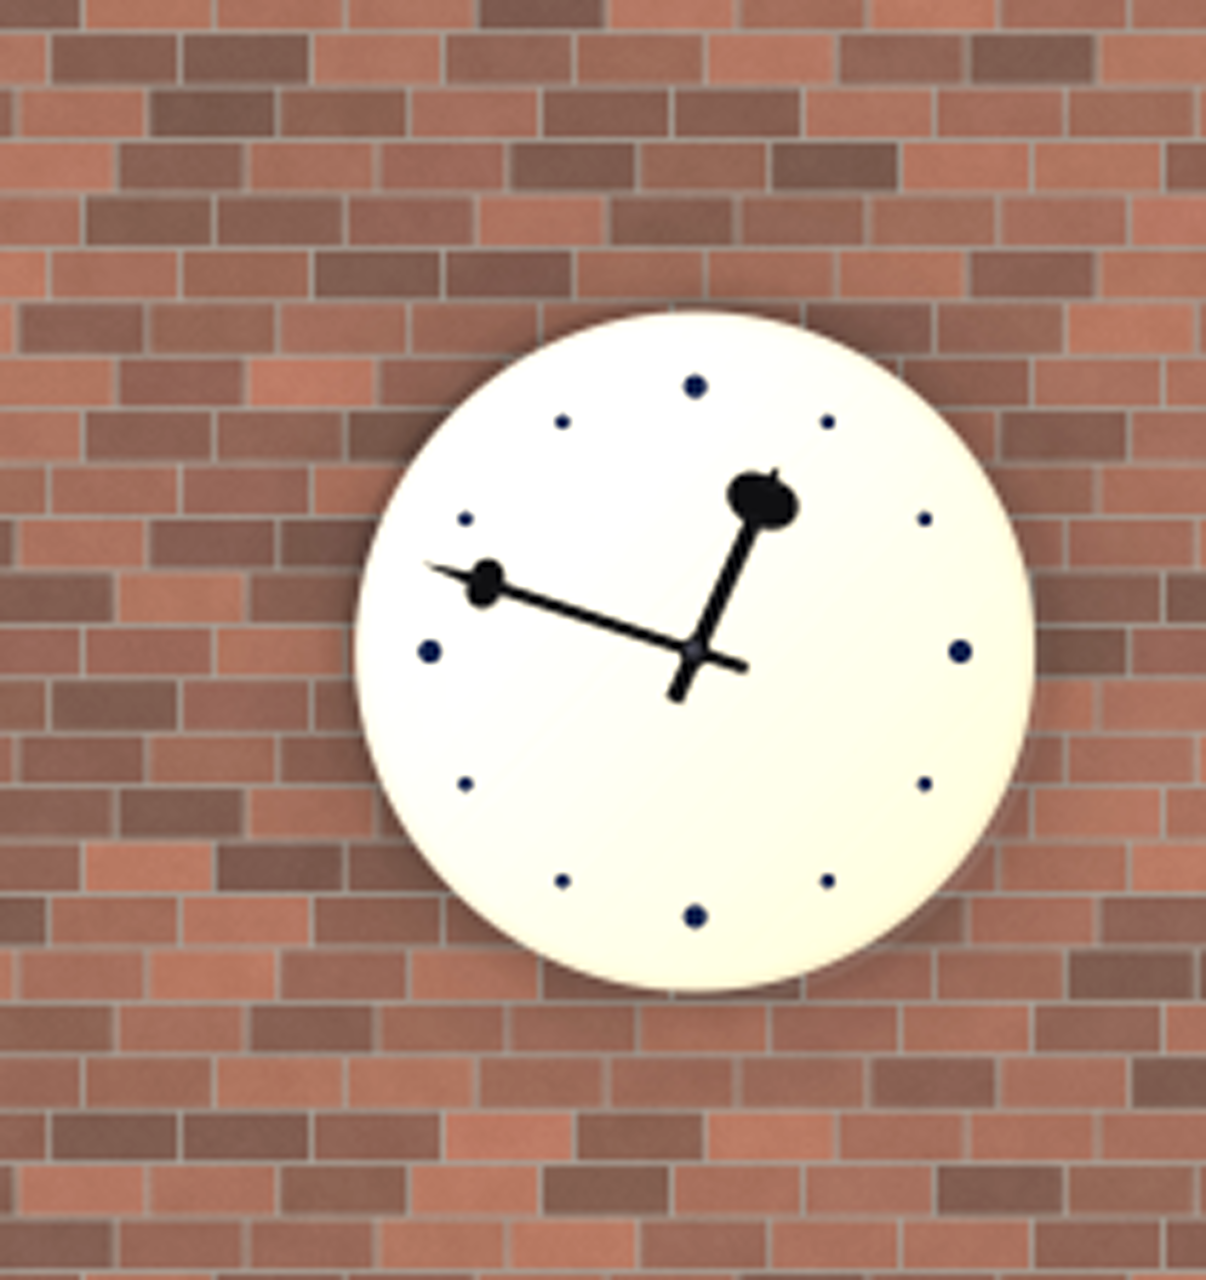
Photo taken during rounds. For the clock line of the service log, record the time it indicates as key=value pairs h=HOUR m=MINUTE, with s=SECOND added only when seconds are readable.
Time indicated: h=12 m=48
